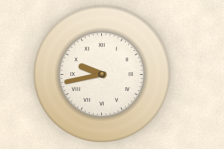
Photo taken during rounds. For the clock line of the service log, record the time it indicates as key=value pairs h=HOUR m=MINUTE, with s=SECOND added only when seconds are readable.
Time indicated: h=9 m=43
